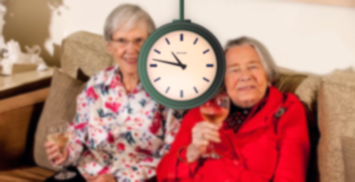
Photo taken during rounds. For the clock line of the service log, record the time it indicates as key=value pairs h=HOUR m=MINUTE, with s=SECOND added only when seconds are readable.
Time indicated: h=10 m=47
